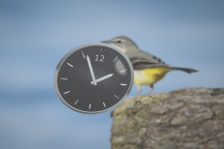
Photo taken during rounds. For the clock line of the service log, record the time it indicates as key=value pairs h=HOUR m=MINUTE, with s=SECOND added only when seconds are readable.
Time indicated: h=1 m=56
